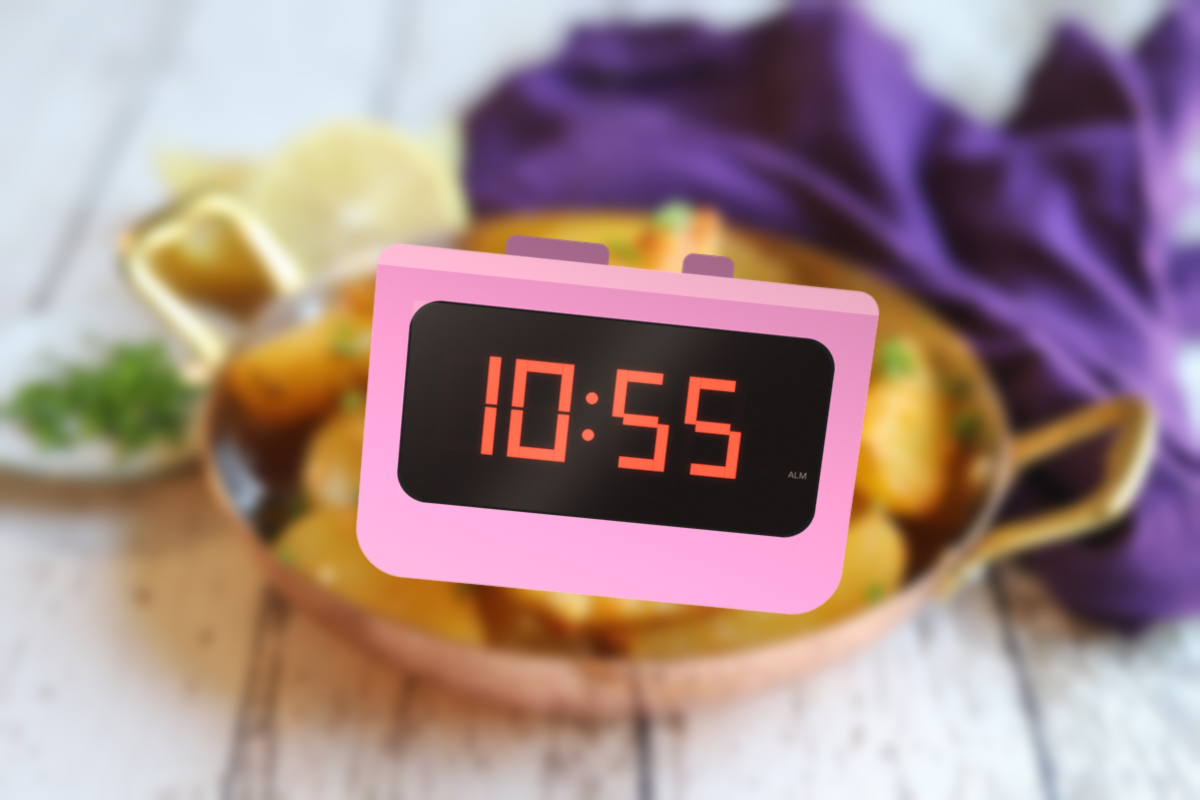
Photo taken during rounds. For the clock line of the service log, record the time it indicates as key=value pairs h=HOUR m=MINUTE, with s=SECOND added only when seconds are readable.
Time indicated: h=10 m=55
